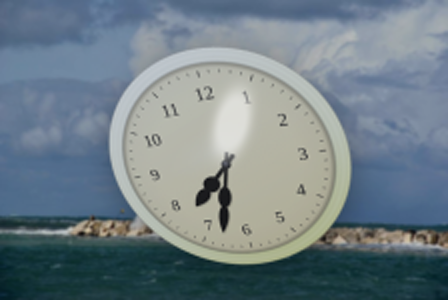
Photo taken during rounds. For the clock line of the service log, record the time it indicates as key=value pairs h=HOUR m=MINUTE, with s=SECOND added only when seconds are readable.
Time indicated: h=7 m=33
